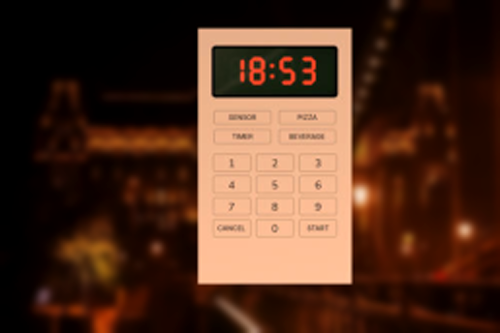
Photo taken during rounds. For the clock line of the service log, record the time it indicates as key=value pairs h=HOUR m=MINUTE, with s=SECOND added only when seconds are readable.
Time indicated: h=18 m=53
